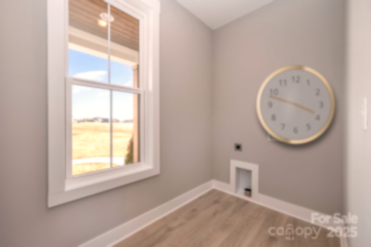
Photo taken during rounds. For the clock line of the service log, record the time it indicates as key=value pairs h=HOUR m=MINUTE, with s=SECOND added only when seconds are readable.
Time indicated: h=3 m=48
